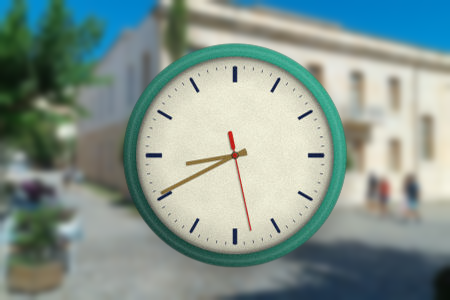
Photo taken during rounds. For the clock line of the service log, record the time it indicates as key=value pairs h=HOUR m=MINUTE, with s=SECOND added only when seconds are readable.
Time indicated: h=8 m=40 s=28
